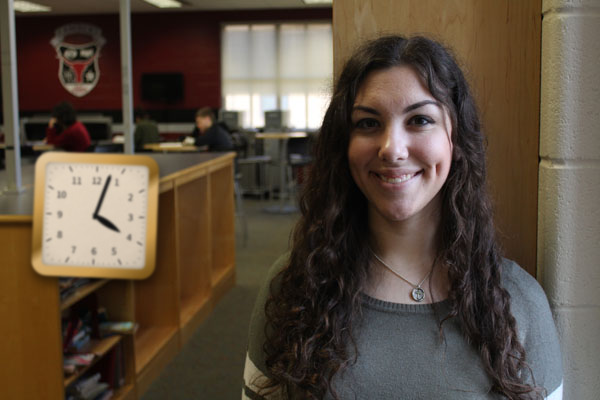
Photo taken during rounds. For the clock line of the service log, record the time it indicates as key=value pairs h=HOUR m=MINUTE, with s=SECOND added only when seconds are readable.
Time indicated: h=4 m=3
